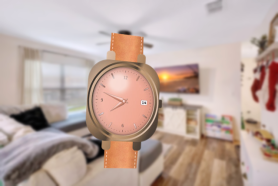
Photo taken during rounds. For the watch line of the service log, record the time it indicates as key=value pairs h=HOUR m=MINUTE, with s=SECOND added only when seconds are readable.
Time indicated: h=7 m=48
